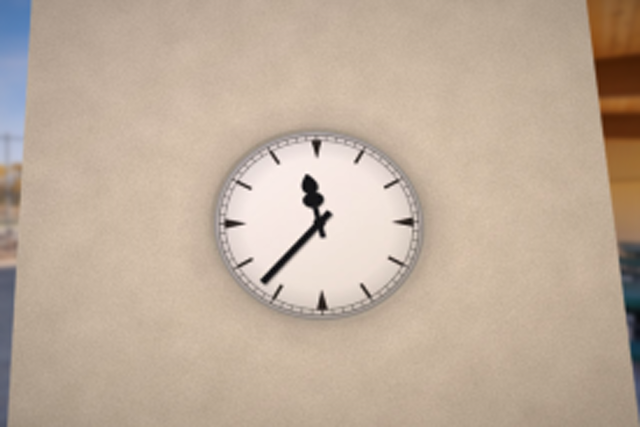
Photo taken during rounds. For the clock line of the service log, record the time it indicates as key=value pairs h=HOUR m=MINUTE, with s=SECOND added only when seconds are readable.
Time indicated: h=11 m=37
